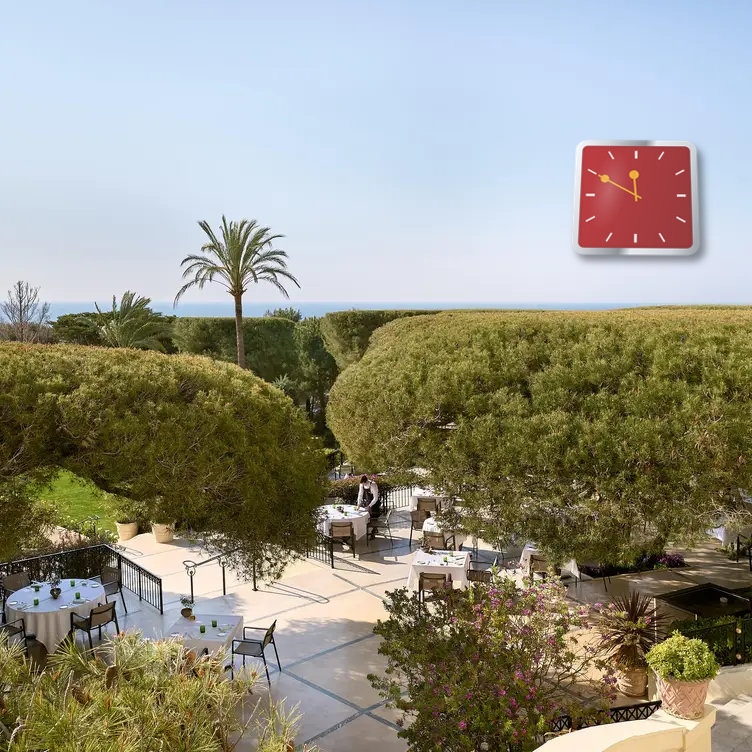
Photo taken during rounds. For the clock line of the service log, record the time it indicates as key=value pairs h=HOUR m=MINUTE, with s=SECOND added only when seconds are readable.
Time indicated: h=11 m=50
